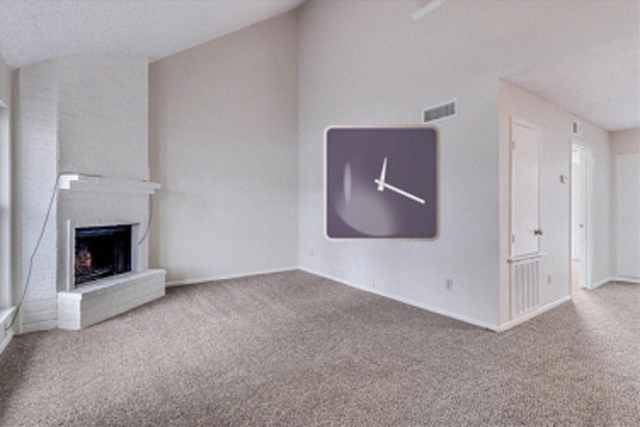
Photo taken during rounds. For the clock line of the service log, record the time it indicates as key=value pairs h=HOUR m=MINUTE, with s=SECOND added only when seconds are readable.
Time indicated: h=12 m=19
